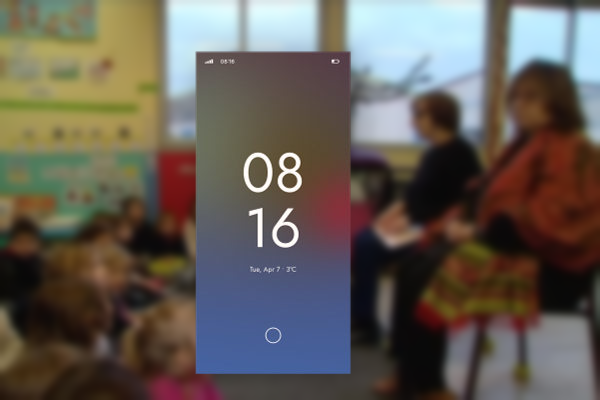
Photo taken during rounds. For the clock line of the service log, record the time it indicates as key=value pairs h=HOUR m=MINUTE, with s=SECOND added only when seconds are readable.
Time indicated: h=8 m=16
